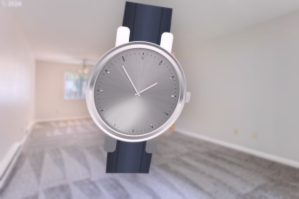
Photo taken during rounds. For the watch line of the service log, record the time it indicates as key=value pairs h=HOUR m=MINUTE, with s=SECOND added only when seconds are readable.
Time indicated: h=1 m=54
